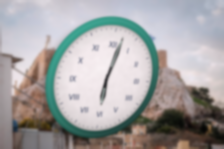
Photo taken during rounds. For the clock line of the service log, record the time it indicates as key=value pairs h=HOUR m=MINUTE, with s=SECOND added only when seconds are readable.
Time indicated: h=6 m=2
